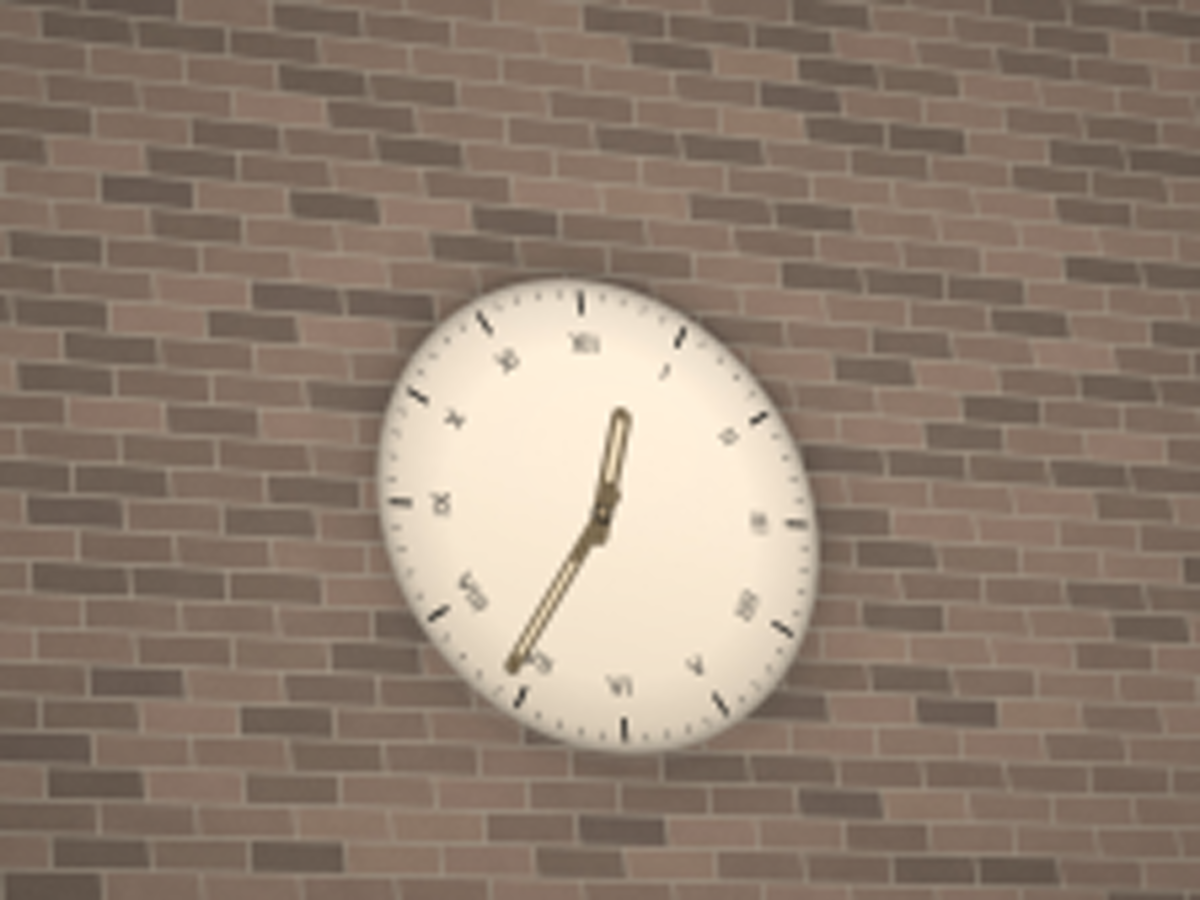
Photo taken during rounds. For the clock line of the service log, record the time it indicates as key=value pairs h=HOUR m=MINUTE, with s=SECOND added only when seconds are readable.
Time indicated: h=12 m=36
